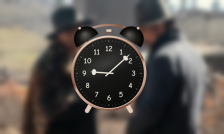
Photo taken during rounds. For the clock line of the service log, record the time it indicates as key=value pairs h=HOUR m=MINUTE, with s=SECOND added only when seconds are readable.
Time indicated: h=9 m=8
